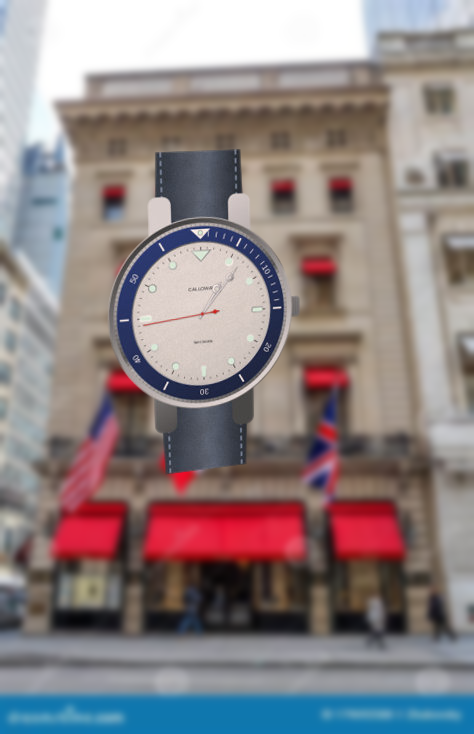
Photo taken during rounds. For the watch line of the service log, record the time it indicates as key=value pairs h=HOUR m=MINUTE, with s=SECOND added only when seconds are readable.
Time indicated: h=1 m=6 s=44
